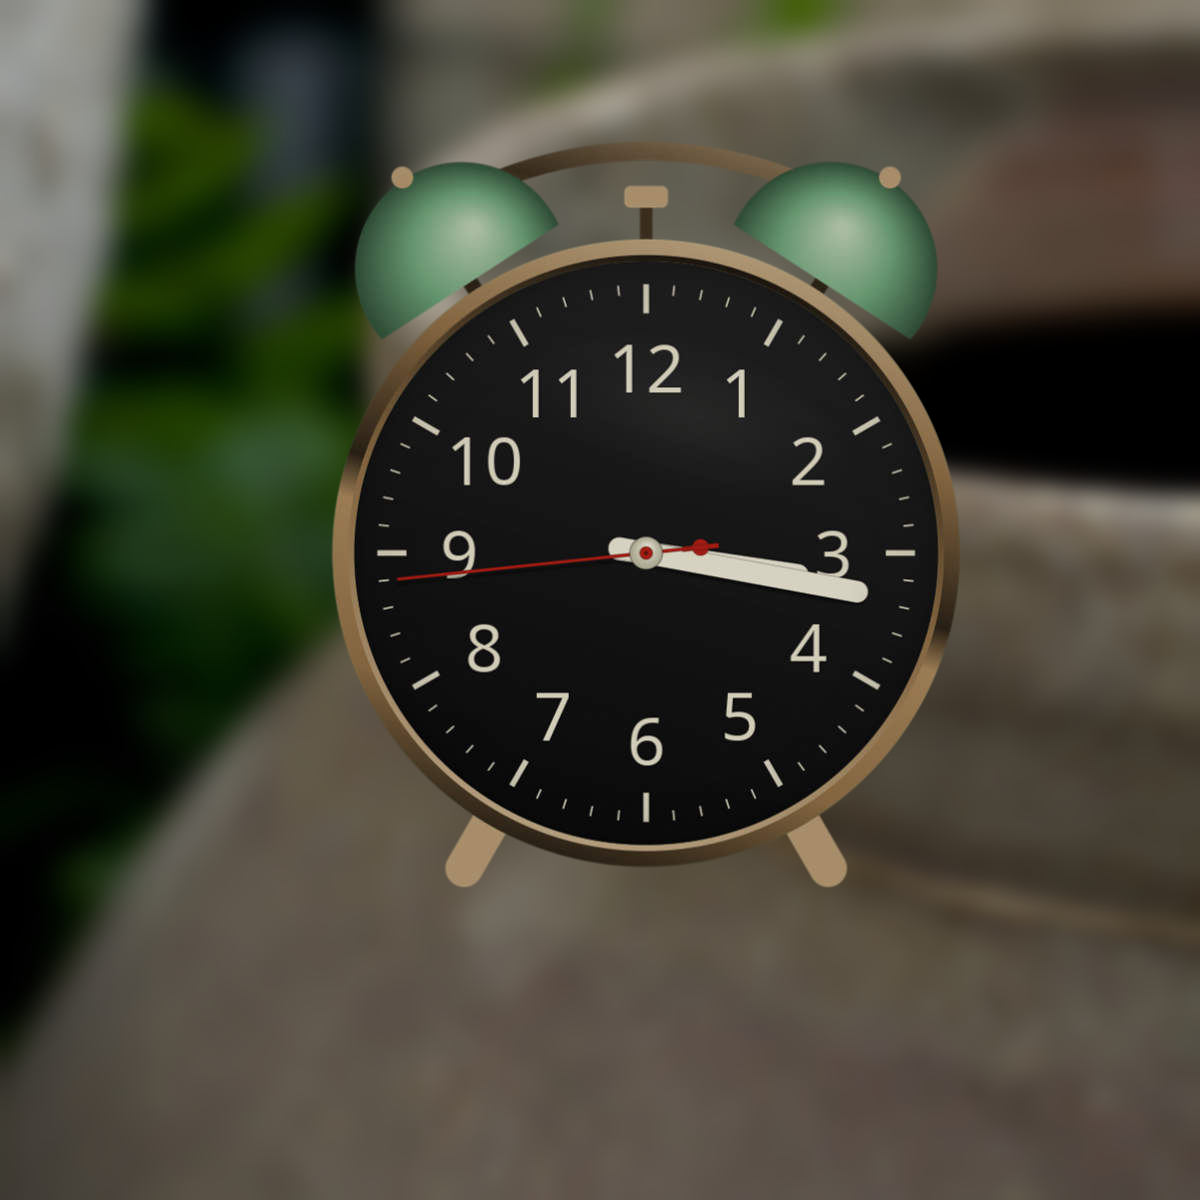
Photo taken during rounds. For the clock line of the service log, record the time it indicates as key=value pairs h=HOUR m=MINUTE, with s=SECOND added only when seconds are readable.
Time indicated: h=3 m=16 s=44
